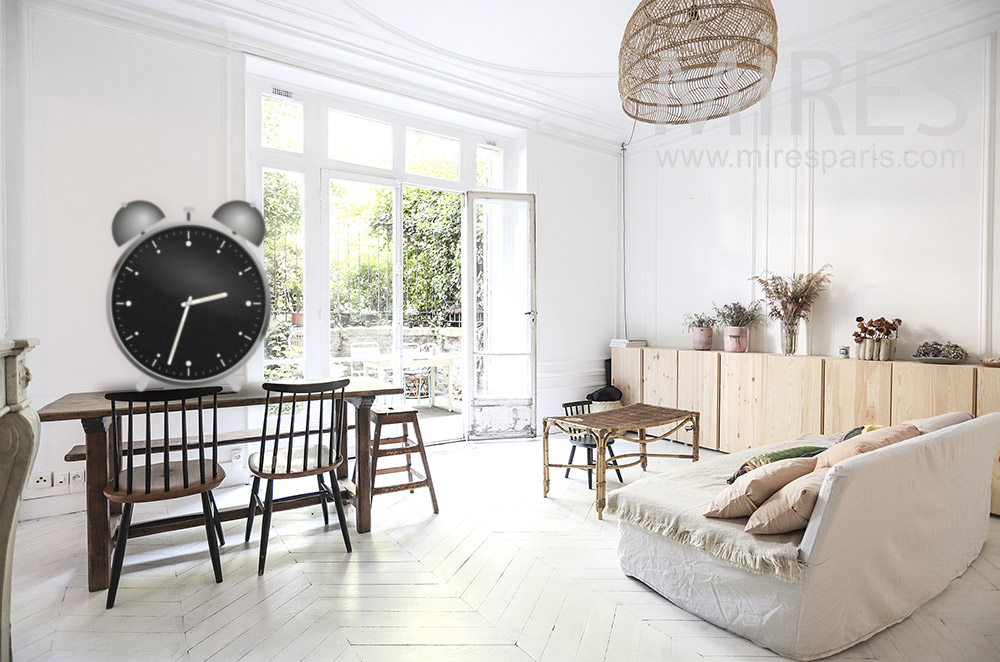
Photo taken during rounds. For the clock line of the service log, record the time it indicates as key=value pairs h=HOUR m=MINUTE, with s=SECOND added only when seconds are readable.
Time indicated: h=2 m=33
